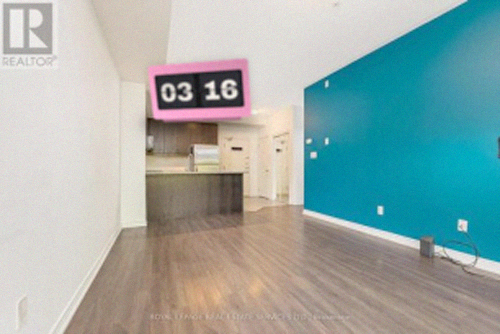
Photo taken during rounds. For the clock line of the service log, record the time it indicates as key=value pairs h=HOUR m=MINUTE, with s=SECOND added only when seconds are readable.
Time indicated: h=3 m=16
